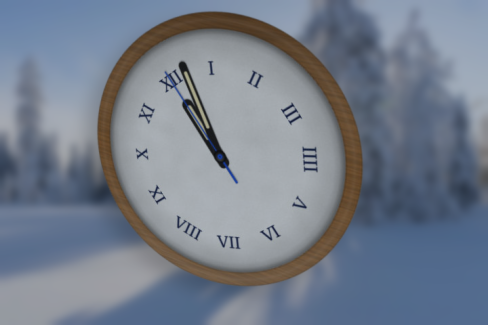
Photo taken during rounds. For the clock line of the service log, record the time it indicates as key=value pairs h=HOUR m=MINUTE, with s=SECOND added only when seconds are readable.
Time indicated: h=12 m=2 s=0
